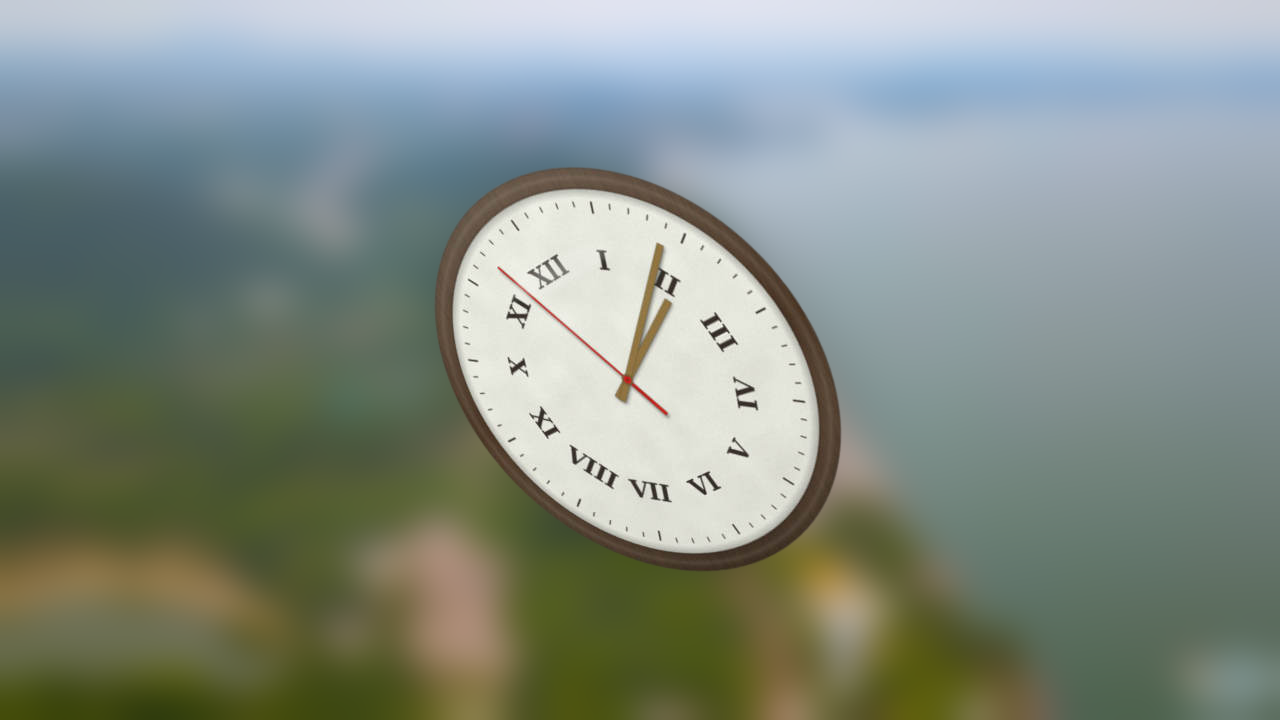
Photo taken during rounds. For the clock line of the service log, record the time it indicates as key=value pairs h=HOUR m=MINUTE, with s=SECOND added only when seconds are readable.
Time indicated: h=2 m=8 s=57
